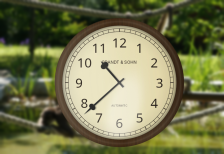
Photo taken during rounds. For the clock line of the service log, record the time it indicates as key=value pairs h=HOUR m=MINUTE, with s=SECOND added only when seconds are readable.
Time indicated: h=10 m=38
